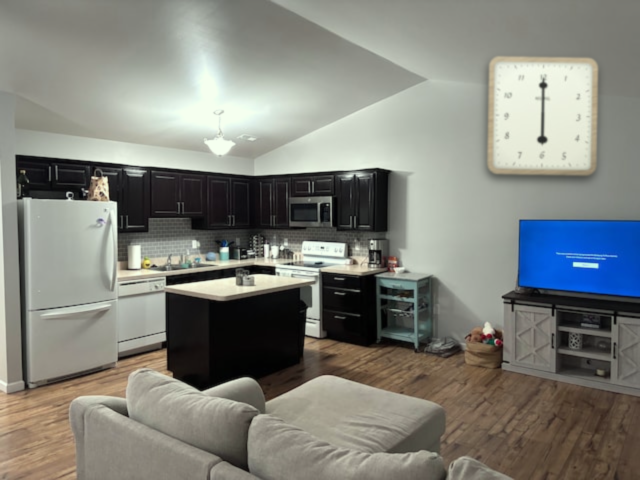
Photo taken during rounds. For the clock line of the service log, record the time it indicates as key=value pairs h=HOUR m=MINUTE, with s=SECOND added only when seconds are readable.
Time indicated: h=6 m=0
